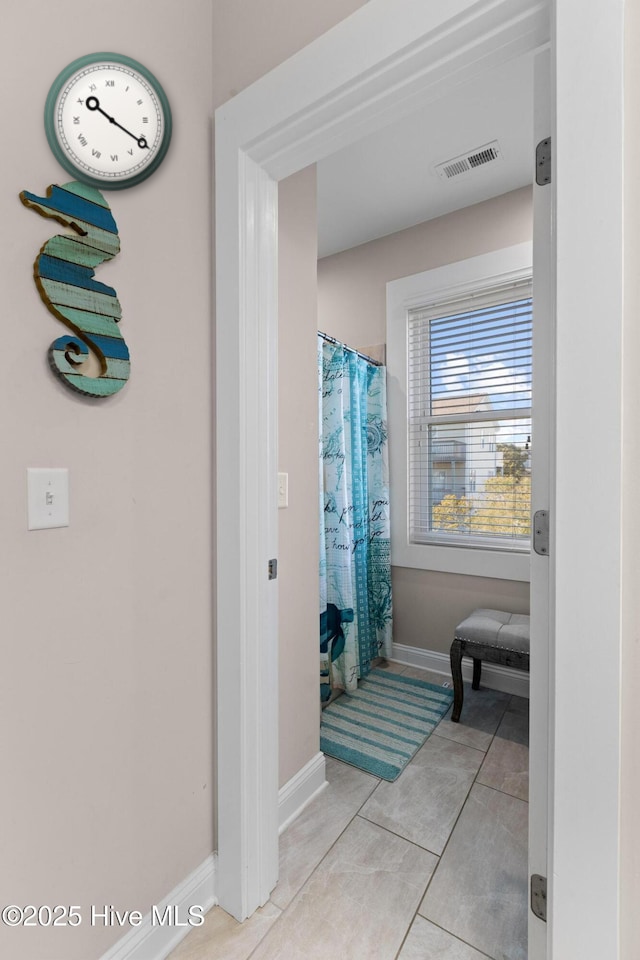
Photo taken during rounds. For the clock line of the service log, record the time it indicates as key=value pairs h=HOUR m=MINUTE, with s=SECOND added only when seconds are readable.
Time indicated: h=10 m=21
